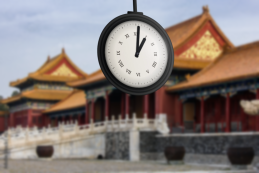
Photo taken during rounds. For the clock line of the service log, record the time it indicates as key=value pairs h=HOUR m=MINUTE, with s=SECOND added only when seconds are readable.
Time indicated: h=1 m=1
